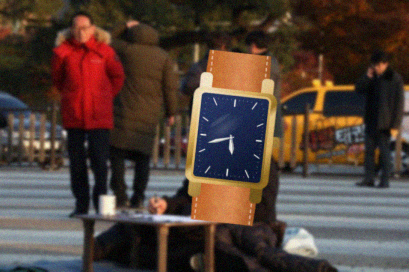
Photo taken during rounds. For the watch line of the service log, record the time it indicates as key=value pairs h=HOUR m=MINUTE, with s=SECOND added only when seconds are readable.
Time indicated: h=5 m=42
